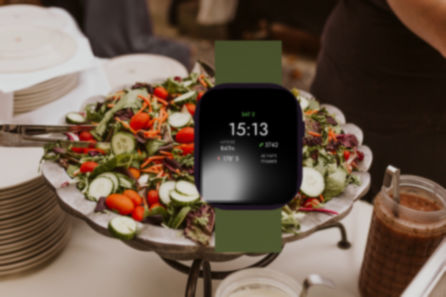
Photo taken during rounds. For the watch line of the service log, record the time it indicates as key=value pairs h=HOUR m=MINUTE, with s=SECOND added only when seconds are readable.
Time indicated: h=15 m=13
